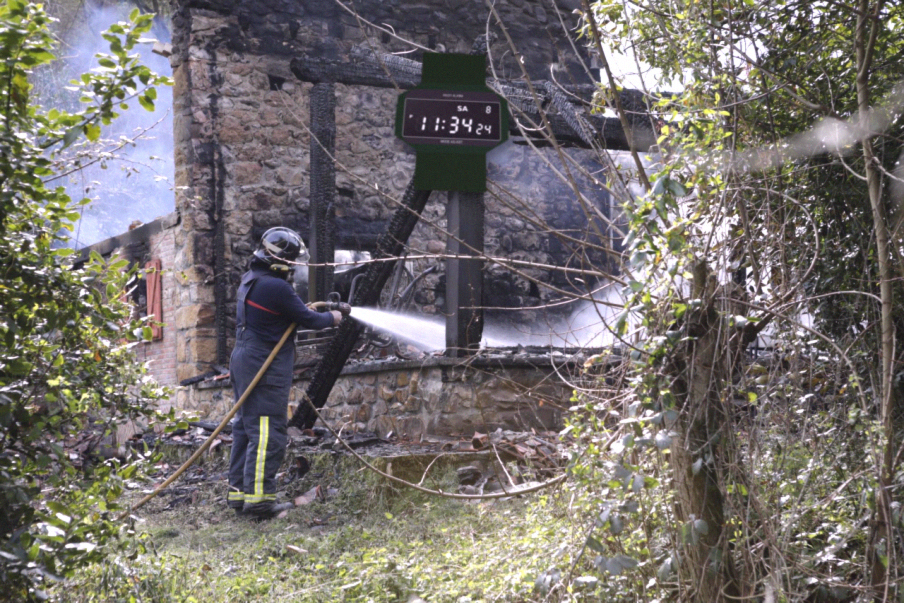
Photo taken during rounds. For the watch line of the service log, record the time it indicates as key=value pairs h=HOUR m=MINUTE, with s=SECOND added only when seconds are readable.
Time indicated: h=11 m=34 s=24
